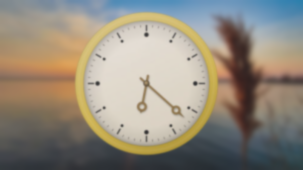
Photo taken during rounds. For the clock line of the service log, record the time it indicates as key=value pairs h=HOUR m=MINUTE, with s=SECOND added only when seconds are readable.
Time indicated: h=6 m=22
